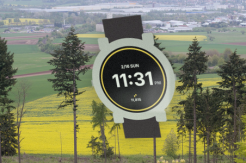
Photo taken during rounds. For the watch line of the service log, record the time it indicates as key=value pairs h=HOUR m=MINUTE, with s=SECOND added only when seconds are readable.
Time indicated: h=11 m=31
